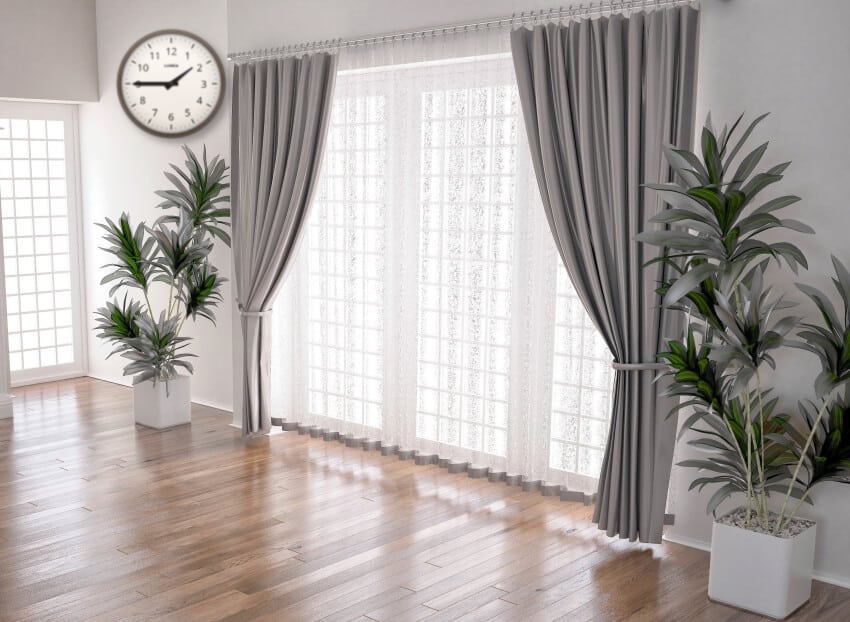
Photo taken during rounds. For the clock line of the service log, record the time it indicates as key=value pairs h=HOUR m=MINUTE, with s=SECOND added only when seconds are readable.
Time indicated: h=1 m=45
